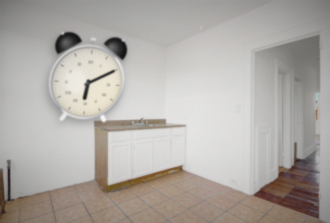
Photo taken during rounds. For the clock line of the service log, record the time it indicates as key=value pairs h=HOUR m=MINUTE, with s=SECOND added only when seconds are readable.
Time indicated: h=6 m=10
